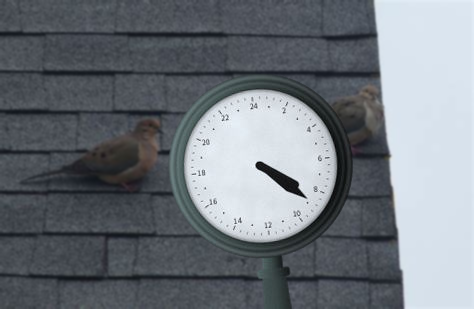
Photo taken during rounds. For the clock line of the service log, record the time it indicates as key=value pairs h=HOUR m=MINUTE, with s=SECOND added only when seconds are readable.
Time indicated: h=8 m=22
